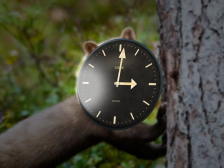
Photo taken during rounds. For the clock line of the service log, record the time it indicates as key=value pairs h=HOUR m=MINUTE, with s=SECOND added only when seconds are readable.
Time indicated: h=3 m=1
